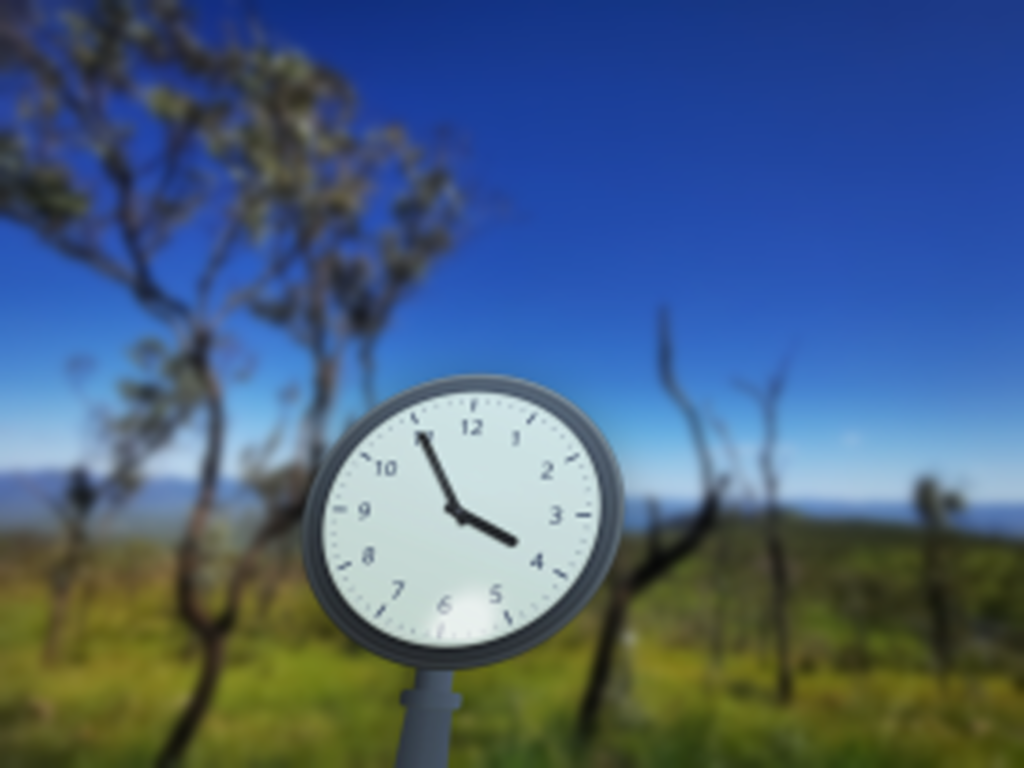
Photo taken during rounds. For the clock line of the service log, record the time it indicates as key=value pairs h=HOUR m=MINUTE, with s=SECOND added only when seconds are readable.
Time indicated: h=3 m=55
